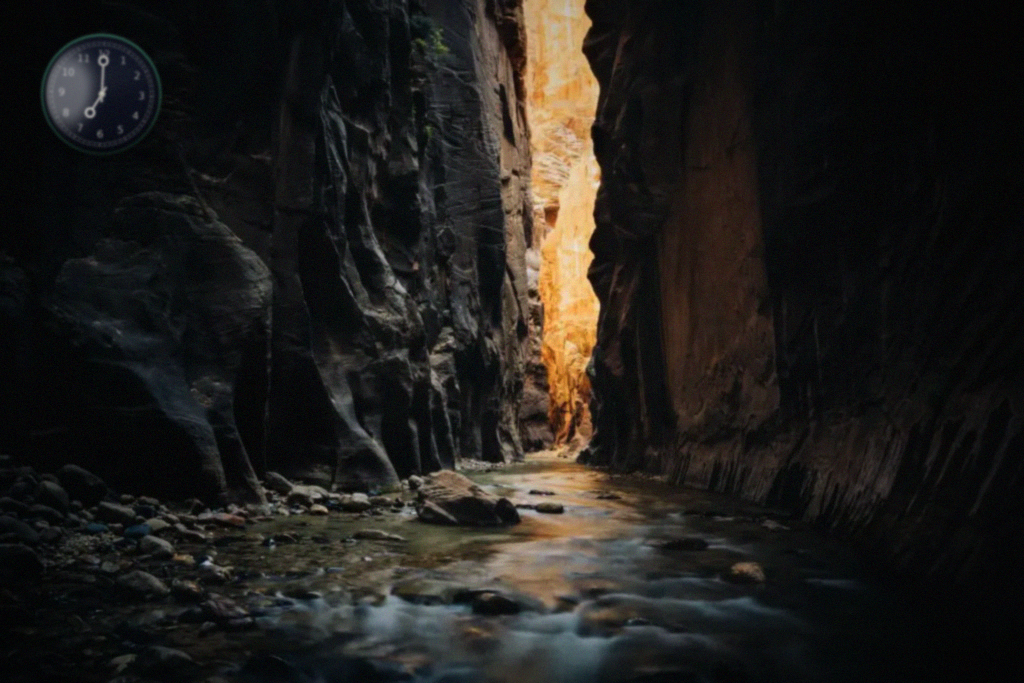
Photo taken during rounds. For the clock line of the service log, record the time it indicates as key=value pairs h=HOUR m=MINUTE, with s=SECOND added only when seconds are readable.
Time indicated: h=7 m=0
